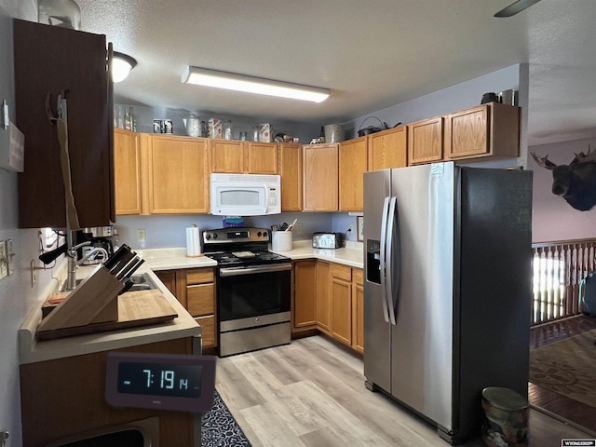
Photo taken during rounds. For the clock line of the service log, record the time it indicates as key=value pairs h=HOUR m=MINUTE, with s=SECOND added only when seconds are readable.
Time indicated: h=7 m=19 s=14
